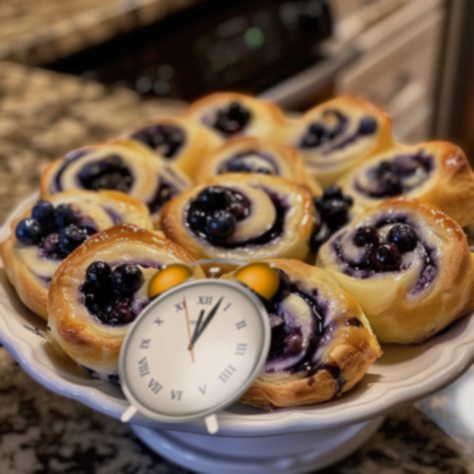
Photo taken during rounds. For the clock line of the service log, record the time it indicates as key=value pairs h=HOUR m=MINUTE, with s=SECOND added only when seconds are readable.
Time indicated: h=12 m=2 s=56
